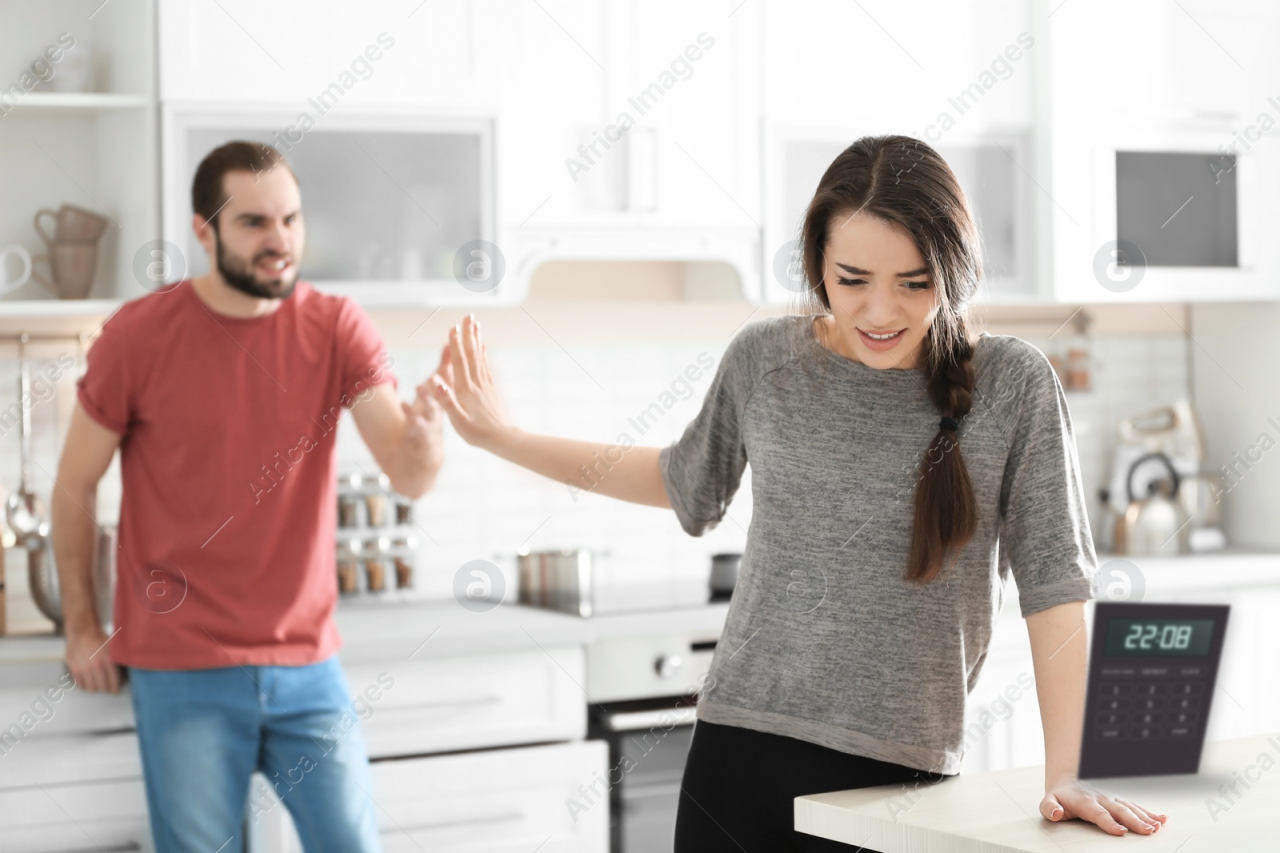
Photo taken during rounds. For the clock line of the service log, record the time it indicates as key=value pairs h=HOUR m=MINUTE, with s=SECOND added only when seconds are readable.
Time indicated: h=22 m=8
